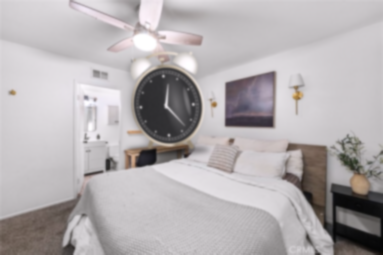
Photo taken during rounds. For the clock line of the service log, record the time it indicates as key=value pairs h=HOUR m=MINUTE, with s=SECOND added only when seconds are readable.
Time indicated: h=12 m=23
